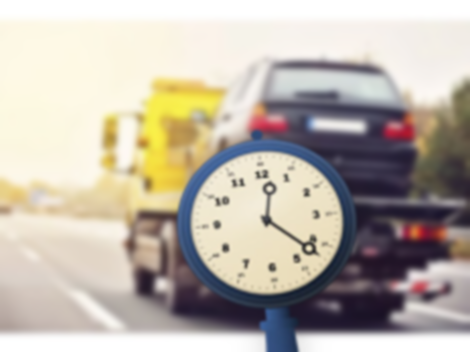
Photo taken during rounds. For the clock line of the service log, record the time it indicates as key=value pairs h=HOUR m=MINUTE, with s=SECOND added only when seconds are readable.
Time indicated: h=12 m=22
